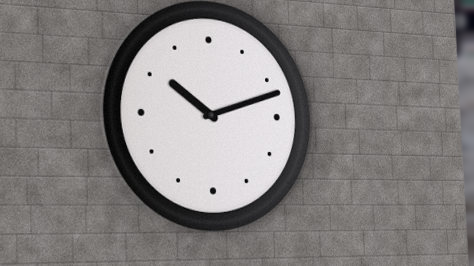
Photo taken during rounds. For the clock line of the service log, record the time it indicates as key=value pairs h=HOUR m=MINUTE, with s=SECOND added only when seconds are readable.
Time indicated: h=10 m=12
